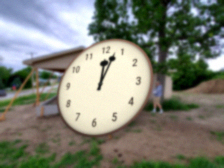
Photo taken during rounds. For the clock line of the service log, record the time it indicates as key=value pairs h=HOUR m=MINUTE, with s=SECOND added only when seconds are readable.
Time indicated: h=12 m=3
